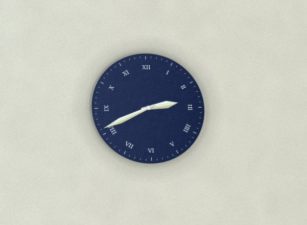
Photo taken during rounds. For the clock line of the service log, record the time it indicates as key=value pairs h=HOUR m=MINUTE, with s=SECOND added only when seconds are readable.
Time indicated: h=2 m=41
